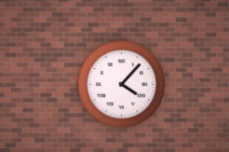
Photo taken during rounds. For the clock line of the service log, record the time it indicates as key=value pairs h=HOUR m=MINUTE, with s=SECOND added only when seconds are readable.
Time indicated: h=4 m=7
